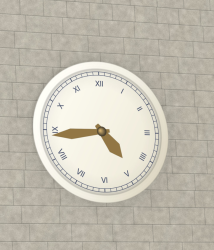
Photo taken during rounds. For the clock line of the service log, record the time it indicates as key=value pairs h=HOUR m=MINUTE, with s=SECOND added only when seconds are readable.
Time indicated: h=4 m=44
